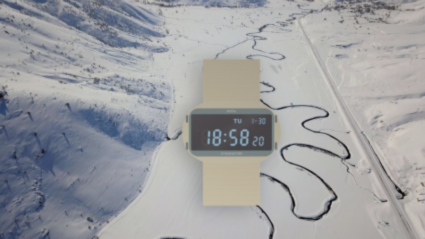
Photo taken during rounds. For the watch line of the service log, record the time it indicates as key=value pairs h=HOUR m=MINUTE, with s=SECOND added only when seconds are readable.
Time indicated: h=18 m=58 s=20
